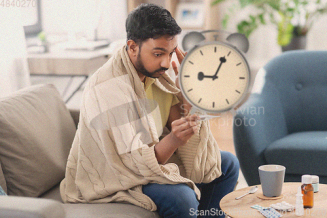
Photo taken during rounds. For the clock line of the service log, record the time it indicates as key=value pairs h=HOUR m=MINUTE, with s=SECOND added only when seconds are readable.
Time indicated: h=9 m=4
